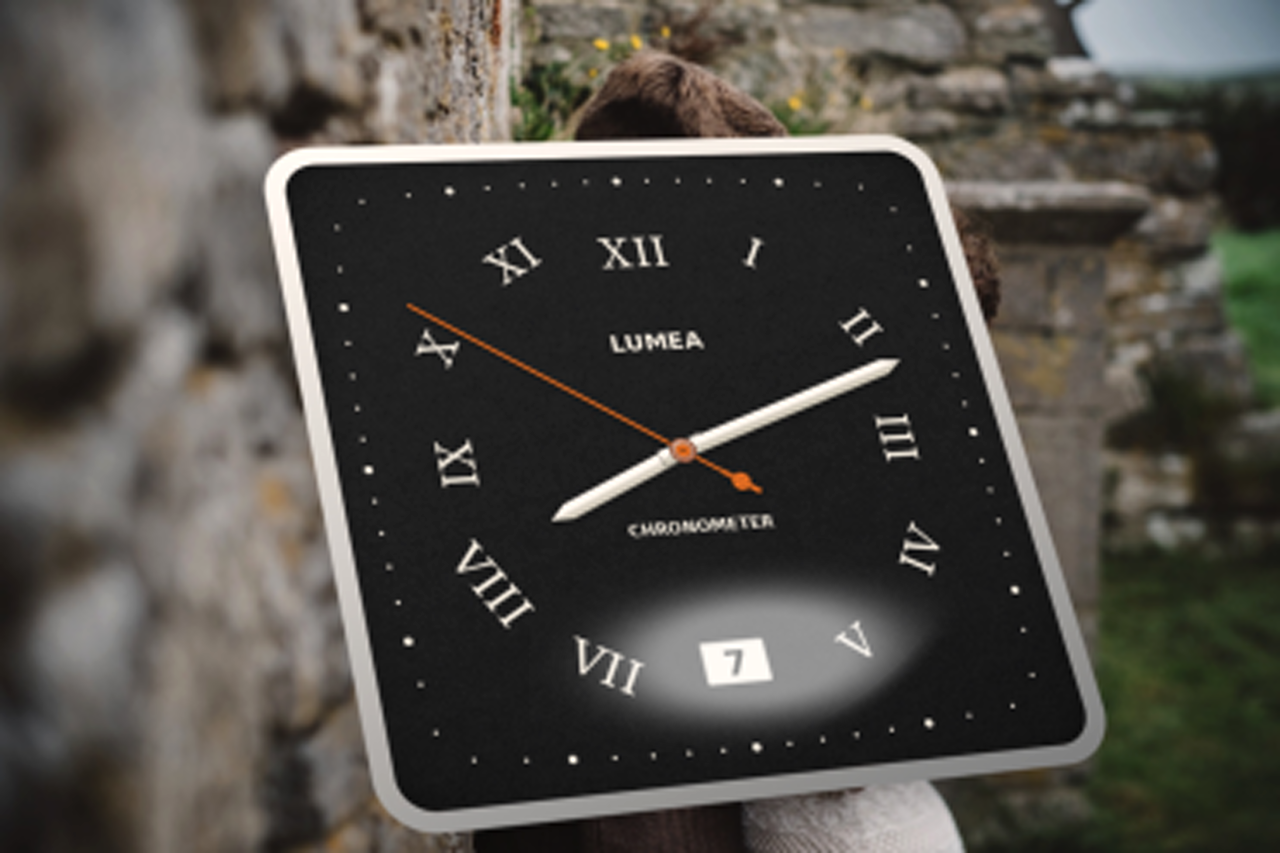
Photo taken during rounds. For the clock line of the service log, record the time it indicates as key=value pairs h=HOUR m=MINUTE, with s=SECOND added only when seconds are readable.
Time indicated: h=8 m=11 s=51
